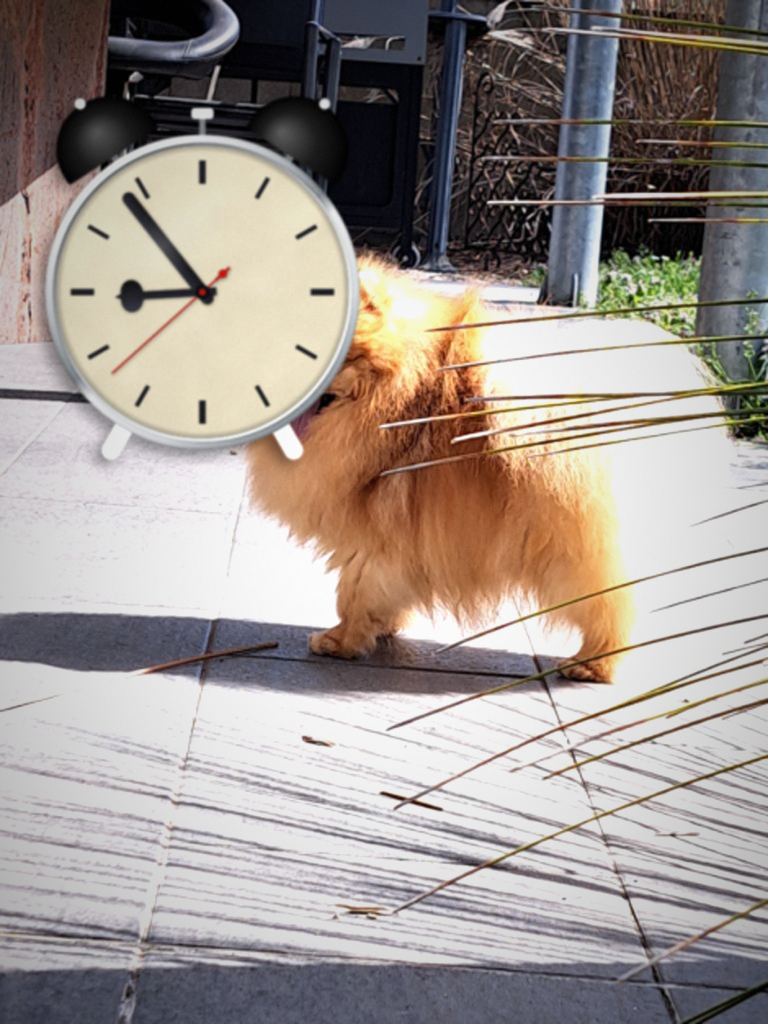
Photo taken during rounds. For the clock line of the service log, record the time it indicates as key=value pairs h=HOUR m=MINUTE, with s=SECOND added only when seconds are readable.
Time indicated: h=8 m=53 s=38
